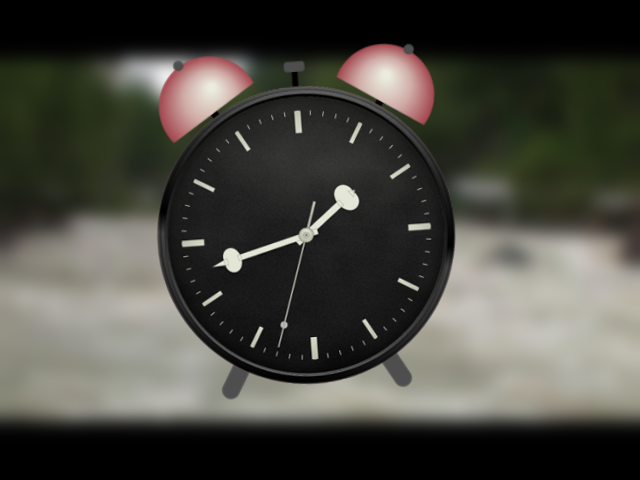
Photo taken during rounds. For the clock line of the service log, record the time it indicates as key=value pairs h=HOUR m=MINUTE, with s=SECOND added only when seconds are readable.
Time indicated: h=1 m=42 s=33
